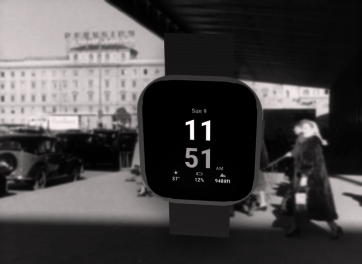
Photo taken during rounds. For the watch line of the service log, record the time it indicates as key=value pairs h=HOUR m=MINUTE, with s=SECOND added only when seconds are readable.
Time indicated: h=11 m=51
